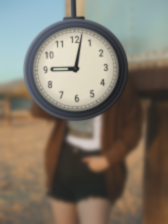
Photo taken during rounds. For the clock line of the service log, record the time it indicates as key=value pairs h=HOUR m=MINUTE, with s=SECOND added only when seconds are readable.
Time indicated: h=9 m=2
